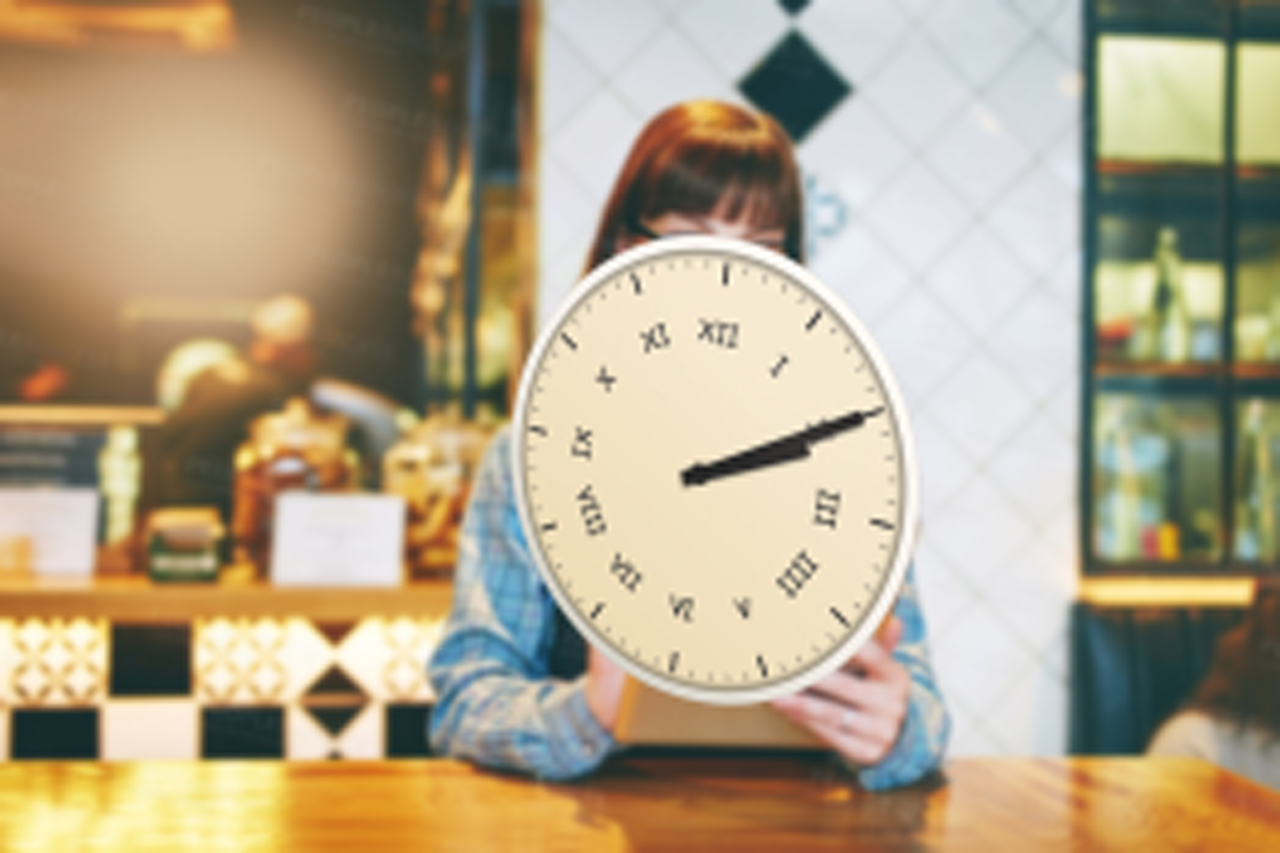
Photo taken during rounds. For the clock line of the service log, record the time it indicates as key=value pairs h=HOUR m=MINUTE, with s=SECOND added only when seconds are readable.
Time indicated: h=2 m=10
